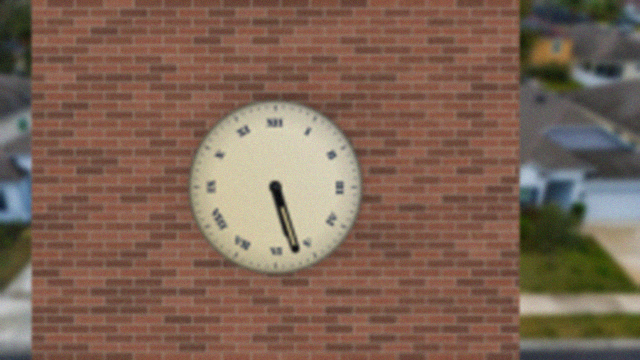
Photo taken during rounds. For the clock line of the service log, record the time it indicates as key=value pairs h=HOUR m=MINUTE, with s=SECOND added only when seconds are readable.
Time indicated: h=5 m=27
